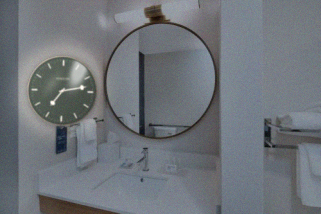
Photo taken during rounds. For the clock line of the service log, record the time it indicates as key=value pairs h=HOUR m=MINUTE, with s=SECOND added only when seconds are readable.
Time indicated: h=7 m=13
